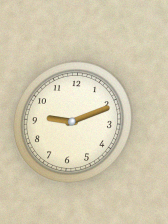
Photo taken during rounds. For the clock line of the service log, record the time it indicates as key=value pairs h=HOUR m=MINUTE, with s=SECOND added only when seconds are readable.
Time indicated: h=9 m=11
